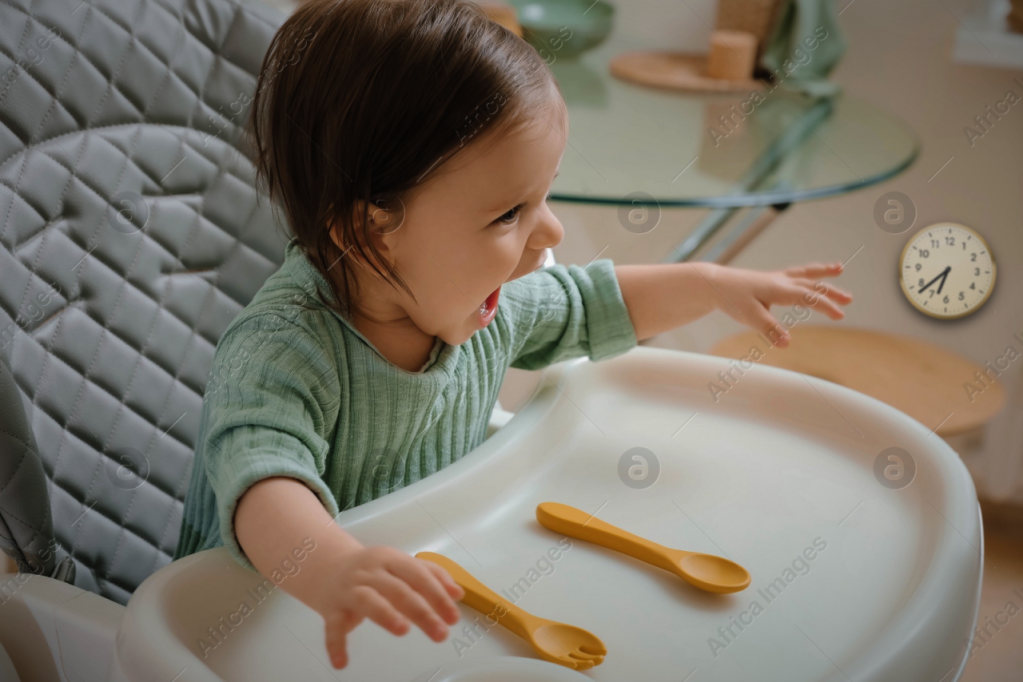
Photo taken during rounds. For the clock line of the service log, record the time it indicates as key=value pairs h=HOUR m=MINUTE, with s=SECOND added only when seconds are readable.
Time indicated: h=6 m=38
